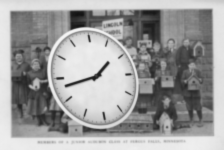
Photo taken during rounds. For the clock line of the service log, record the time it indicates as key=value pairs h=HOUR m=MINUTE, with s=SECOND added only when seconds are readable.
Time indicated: h=1 m=43
